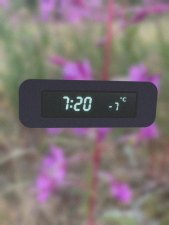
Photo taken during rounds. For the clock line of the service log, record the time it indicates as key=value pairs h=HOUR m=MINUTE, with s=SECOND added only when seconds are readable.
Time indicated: h=7 m=20
